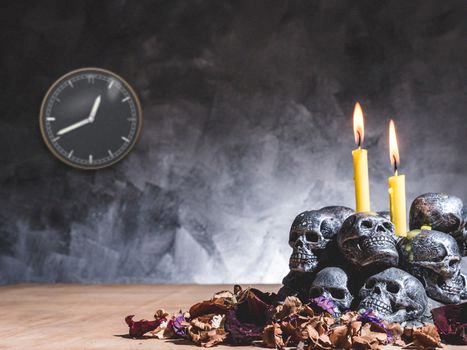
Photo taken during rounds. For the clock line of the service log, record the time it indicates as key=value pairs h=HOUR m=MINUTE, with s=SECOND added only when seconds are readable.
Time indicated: h=12 m=41
